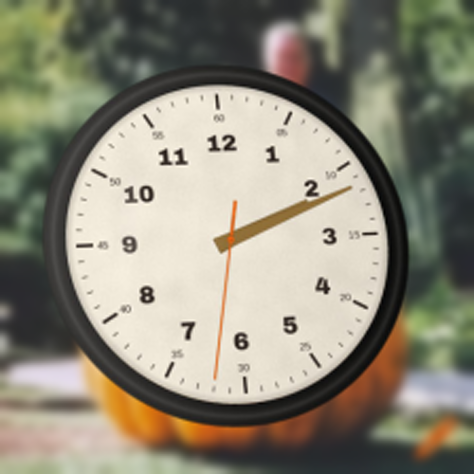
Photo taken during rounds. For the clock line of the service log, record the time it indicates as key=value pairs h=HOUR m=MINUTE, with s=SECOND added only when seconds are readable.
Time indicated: h=2 m=11 s=32
